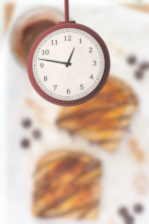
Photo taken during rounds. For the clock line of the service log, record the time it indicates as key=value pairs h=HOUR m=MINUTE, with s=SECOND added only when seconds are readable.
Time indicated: h=12 m=47
